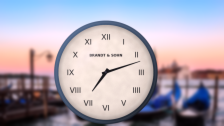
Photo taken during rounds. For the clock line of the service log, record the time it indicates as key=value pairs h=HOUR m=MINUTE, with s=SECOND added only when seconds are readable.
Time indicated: h=7 m=12
